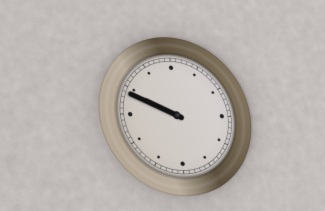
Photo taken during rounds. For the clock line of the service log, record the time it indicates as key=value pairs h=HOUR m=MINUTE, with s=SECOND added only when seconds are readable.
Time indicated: h=9 m=49
